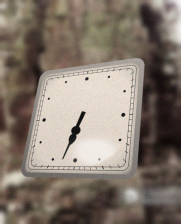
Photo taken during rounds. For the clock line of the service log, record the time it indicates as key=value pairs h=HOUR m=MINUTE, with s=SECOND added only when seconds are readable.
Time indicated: h=6 m=33
